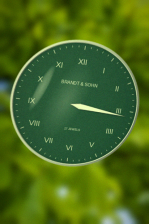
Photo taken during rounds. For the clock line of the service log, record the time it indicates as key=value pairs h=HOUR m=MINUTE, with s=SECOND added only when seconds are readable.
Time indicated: h=3 m=16
